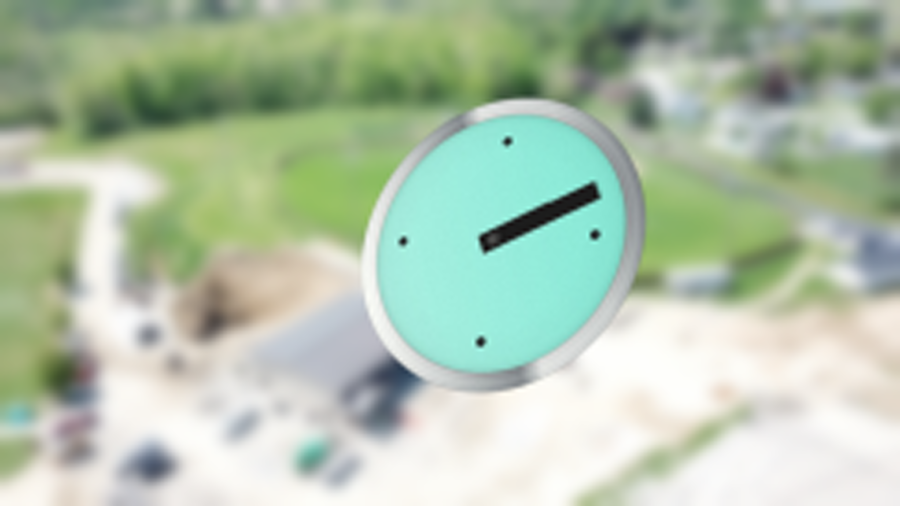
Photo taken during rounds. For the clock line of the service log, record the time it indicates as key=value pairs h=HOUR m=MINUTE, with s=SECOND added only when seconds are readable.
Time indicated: h=2 m=11
